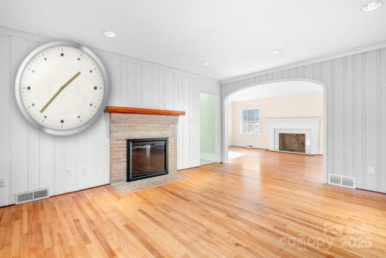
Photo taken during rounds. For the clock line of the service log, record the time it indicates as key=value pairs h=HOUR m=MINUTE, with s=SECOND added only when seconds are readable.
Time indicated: h=1 m=37
